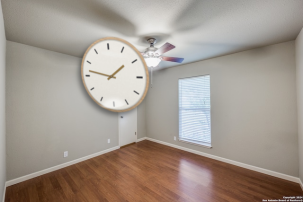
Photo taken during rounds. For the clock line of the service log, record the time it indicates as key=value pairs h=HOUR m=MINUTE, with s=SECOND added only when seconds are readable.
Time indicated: h=1 m=47
